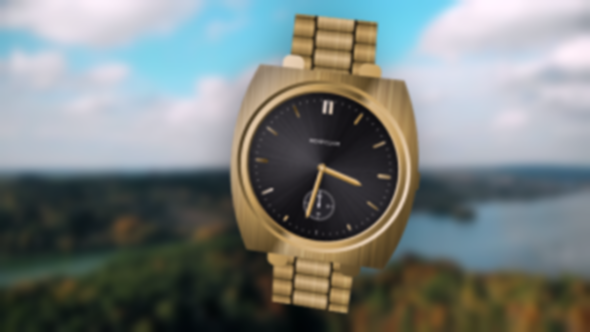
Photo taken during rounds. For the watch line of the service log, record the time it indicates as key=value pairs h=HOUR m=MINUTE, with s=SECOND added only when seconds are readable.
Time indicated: h=3 m=32
